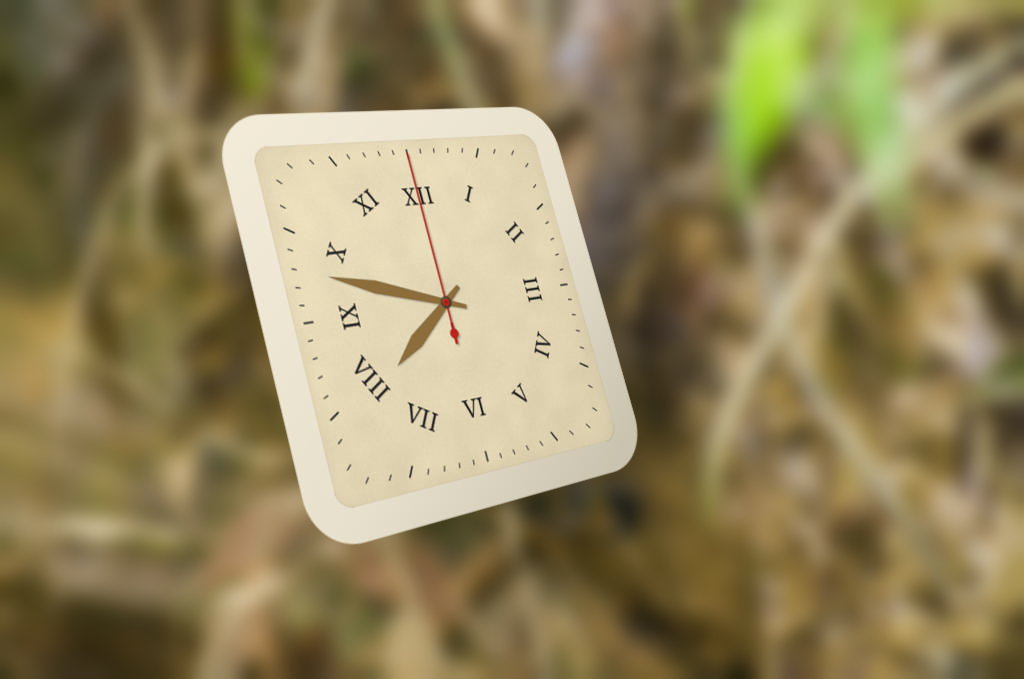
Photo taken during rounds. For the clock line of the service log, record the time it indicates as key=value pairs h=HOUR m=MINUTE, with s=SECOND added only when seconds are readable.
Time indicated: h=7 m=48 s=0
